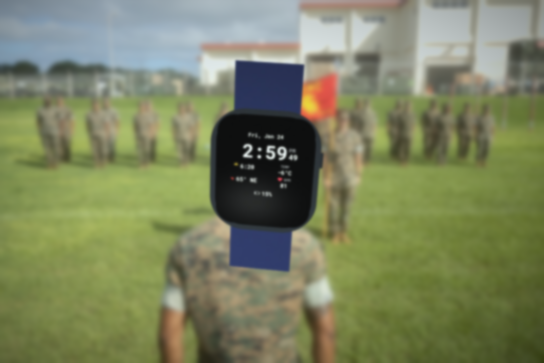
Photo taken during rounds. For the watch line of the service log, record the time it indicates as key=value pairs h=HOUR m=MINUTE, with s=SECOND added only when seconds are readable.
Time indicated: h=2 m=59
